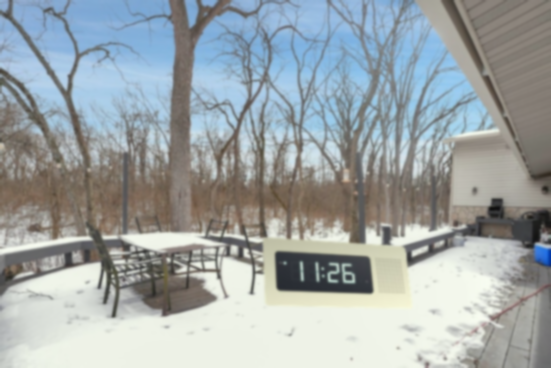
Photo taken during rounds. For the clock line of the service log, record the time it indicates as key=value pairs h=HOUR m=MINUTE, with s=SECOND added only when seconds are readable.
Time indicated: h=11 m=26
